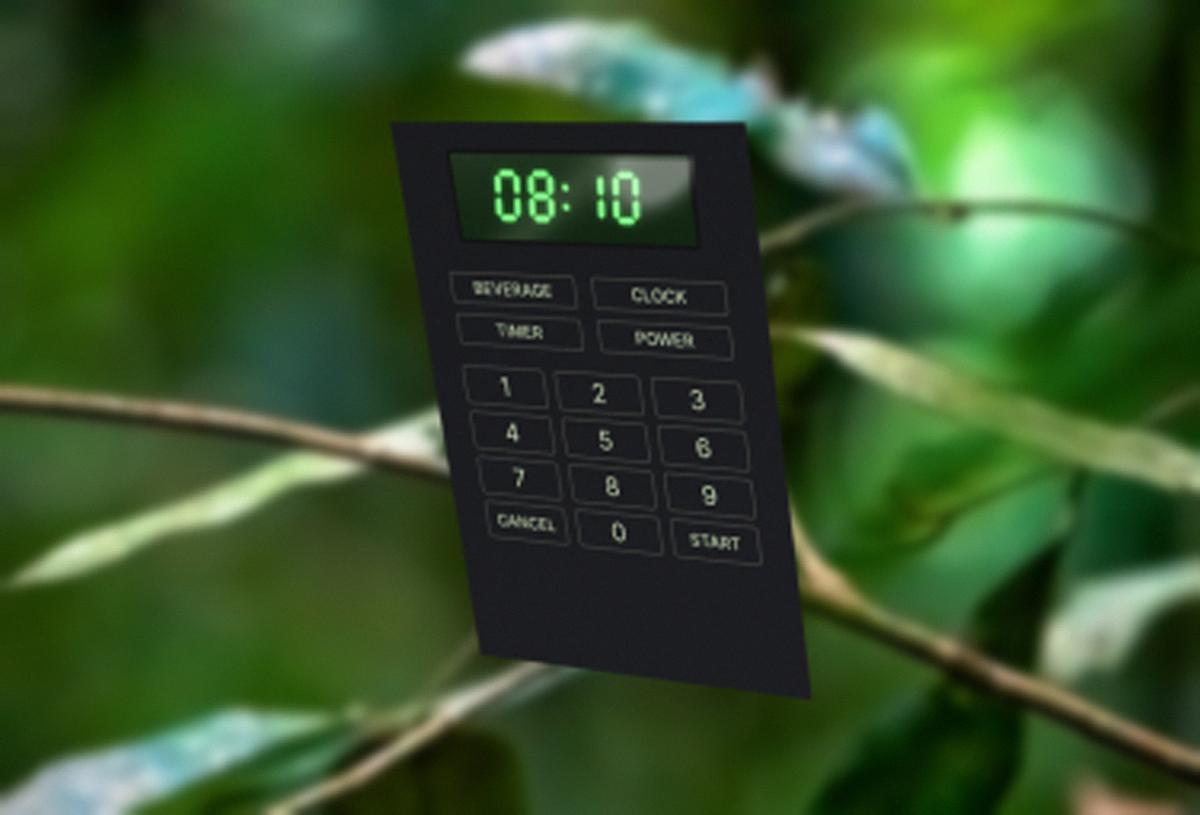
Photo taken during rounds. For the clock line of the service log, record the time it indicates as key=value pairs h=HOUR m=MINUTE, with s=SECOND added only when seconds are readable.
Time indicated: h=8 m=10
